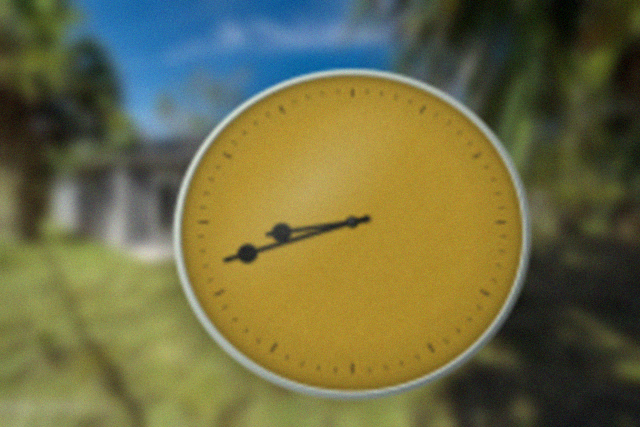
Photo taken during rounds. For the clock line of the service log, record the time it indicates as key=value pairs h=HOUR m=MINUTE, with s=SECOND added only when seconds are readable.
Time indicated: h=8 m=42
